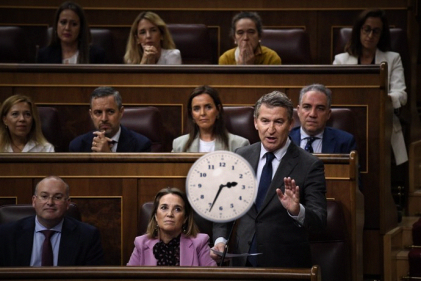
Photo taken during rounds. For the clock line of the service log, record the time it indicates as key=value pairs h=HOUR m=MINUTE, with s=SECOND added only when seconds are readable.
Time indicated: h=2 m=34
